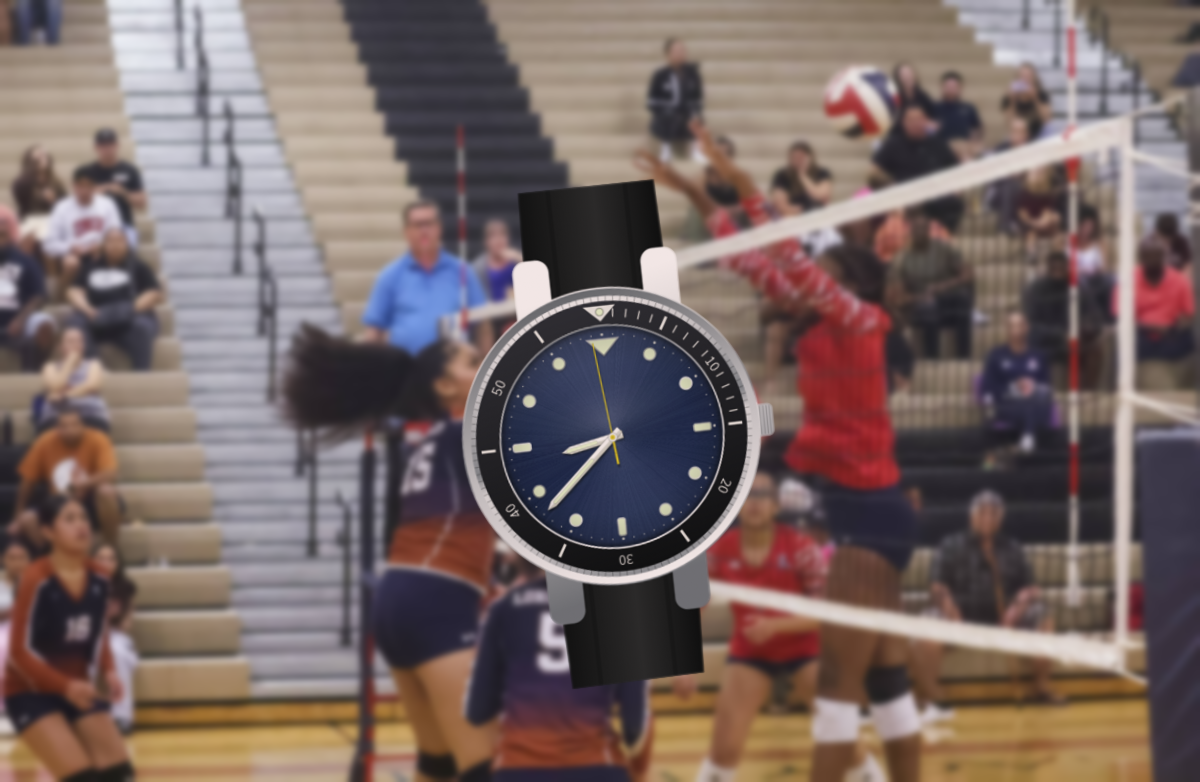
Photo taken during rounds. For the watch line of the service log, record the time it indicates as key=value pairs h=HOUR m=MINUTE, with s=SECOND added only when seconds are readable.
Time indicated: h=8 m=37 s=59
